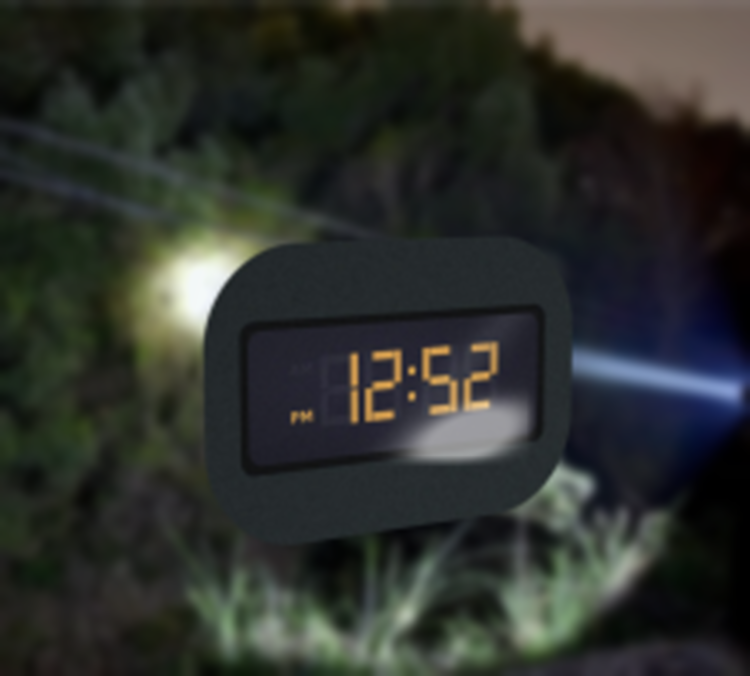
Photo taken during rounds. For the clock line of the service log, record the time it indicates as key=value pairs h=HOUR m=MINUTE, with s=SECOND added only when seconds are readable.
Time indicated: h=12 m=52
